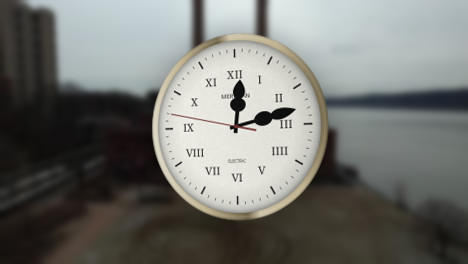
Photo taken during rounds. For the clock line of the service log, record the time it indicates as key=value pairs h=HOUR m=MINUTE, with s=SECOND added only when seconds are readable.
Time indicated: h=12 m=12 s=47
